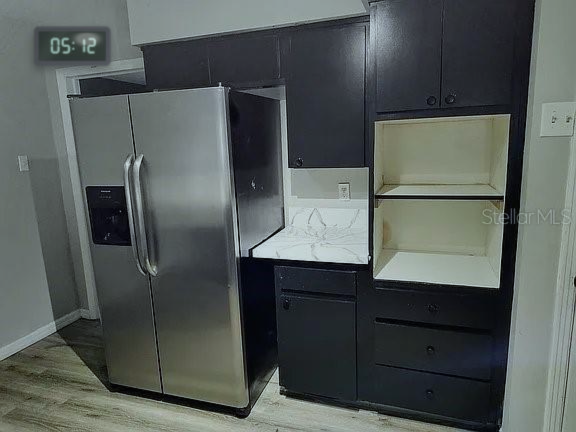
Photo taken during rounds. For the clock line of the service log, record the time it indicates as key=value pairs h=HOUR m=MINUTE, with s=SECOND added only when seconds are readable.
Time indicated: h=5 m=12
